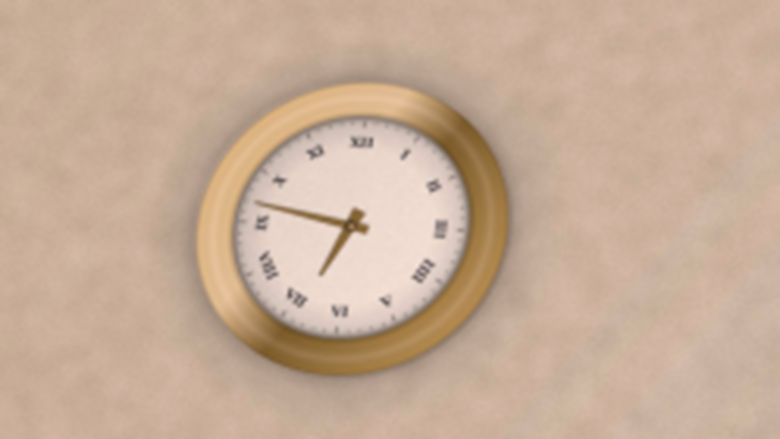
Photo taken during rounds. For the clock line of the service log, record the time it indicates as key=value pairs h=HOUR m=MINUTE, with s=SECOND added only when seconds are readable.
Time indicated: h=6 m=47
